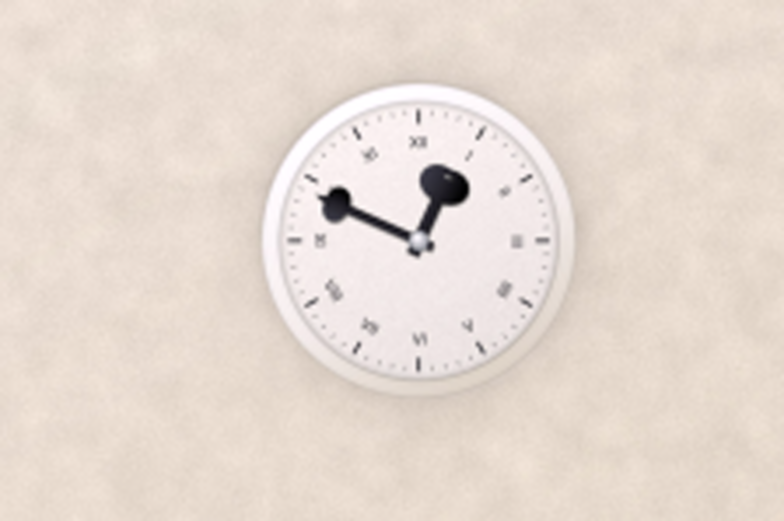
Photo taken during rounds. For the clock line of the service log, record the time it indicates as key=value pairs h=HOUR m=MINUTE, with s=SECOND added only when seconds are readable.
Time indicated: h=12 m=49
